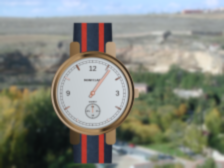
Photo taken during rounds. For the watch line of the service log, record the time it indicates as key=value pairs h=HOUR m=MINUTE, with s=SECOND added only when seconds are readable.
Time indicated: h=1 m=6
